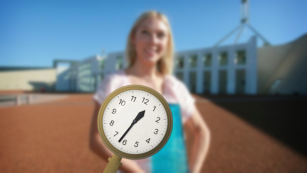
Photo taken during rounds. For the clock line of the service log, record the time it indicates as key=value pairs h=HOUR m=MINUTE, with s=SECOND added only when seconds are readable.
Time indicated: h=12 m=32
